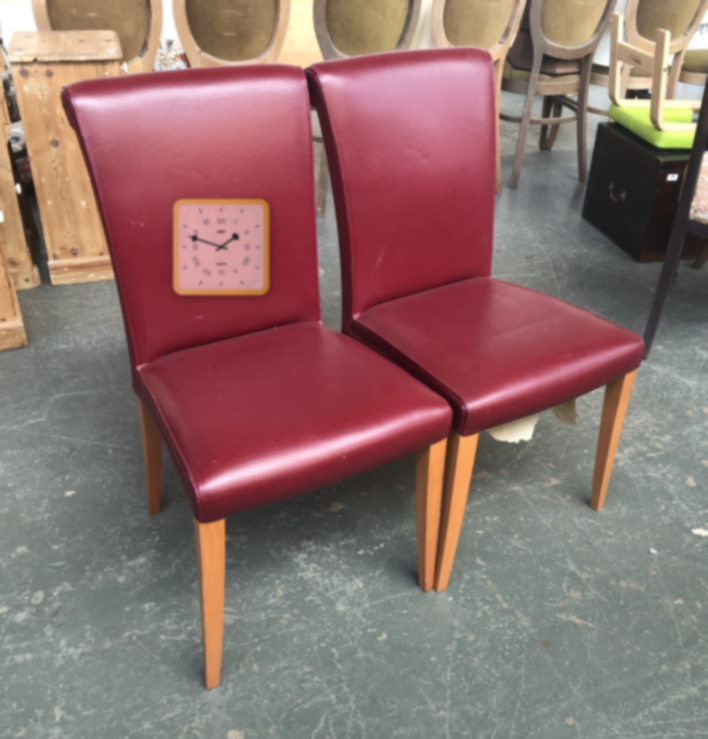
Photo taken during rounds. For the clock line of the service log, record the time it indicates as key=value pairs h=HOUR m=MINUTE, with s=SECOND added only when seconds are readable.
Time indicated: h=1 m=48
